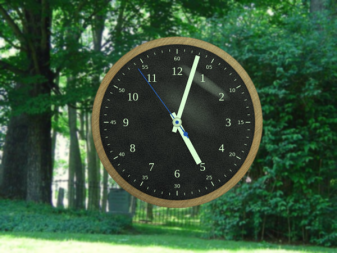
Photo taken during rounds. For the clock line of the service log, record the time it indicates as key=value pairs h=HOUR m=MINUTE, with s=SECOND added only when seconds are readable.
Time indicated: h=5 m=2 s=54
